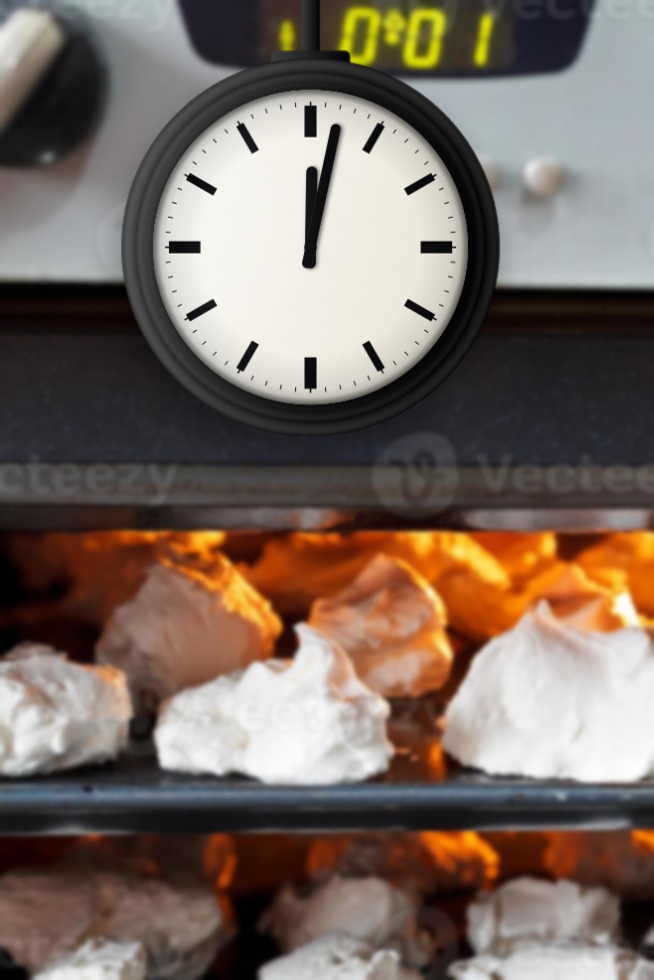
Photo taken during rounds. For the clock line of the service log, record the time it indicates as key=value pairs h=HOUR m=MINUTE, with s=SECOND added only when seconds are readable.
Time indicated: h=12 m=2
